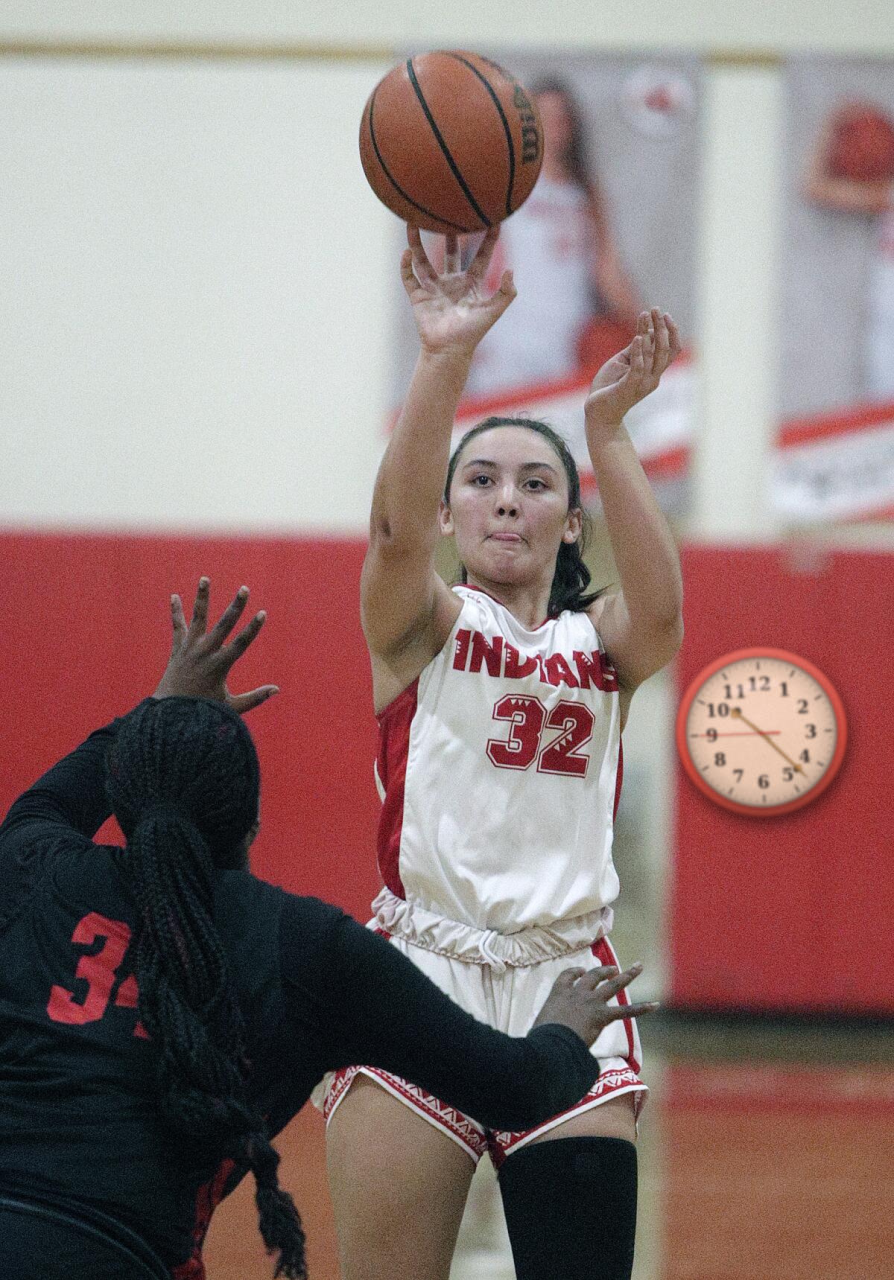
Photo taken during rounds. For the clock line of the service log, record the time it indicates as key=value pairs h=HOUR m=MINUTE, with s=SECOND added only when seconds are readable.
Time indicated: h=10 m=22 s=45
